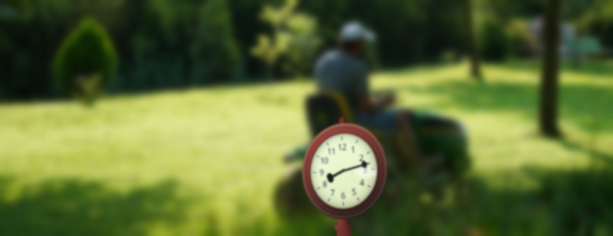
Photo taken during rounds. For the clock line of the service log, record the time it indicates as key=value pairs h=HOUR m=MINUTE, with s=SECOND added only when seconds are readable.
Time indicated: h=8 m=13
